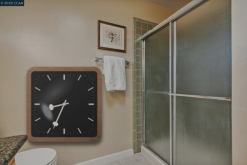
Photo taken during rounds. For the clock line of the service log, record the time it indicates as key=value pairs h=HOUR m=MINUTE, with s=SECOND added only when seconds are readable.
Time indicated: h=8 m=34
